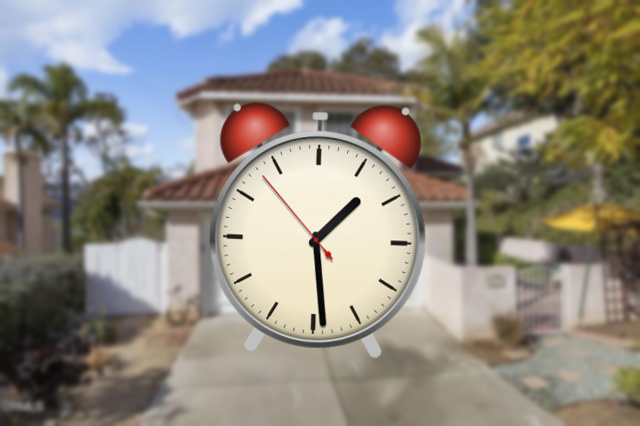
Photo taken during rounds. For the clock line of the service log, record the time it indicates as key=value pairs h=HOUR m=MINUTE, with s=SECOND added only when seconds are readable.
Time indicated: h=1 m=28 s=53
